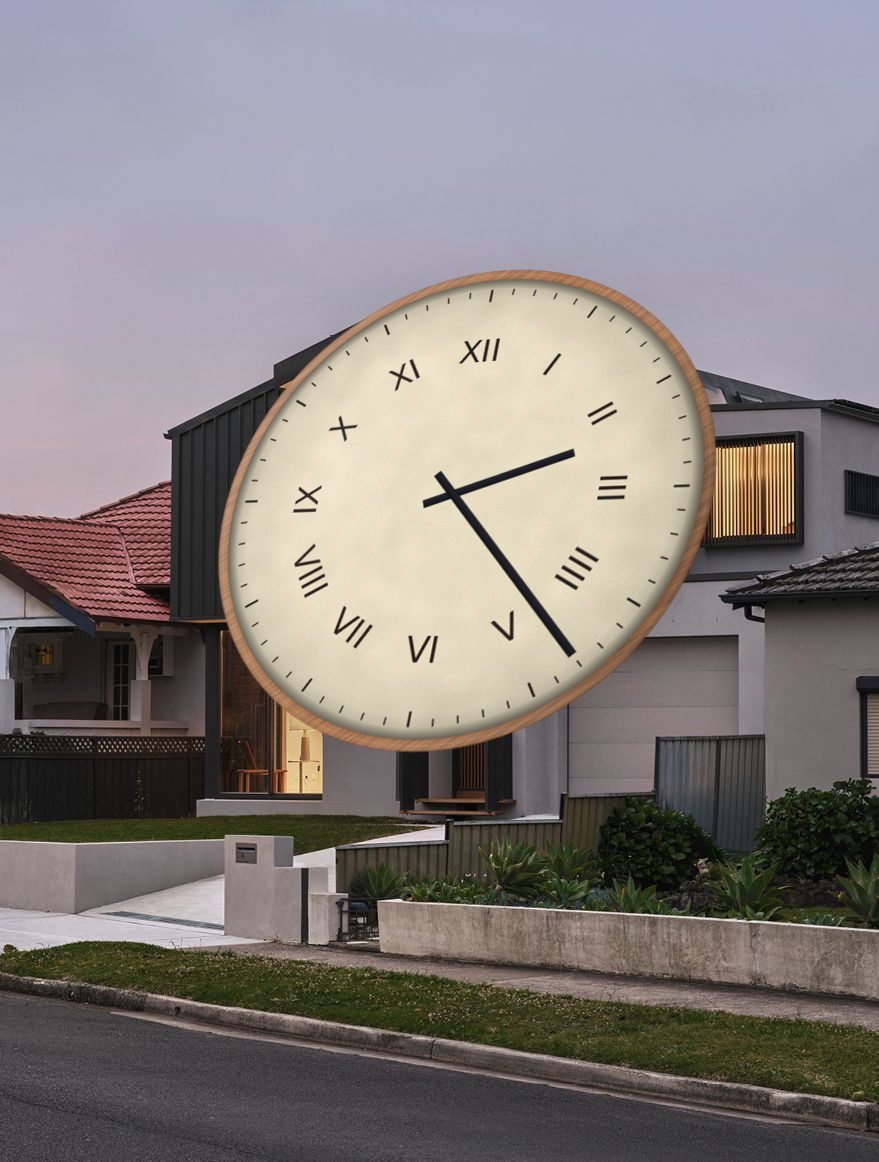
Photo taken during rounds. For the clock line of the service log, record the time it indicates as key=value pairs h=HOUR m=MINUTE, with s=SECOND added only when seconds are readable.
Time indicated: h=2 m=23
